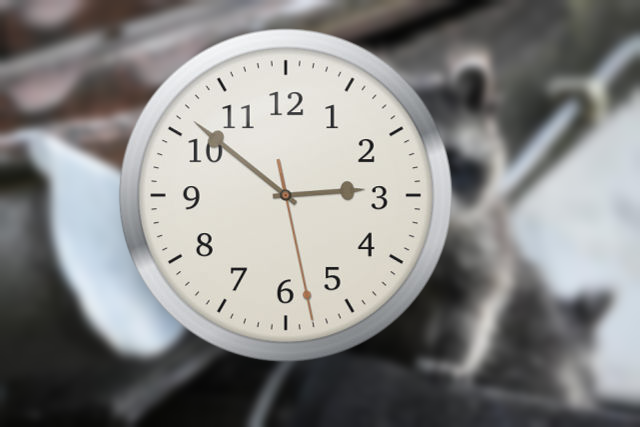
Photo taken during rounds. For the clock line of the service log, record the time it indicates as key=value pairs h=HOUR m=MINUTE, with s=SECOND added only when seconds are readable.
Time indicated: h=2 m=51 s=28
